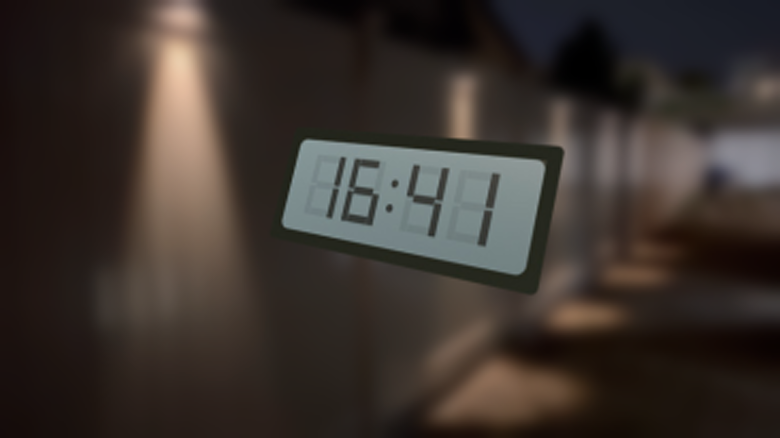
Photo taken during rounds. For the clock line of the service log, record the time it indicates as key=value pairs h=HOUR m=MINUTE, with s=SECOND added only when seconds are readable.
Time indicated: h=16 m=41
